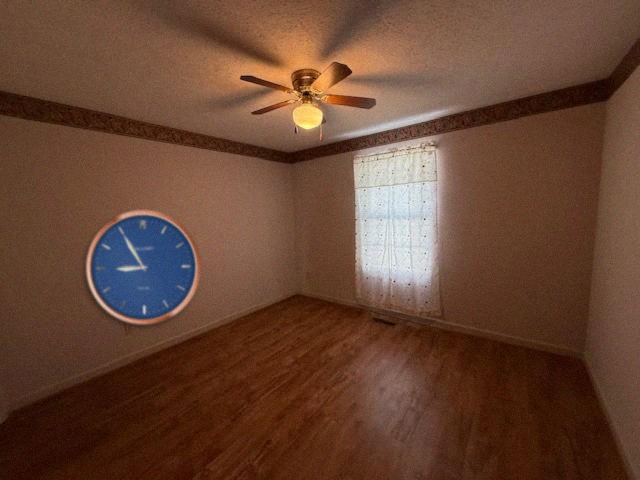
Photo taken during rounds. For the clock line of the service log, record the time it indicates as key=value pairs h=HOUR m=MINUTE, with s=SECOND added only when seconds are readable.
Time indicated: h=8 m=55
